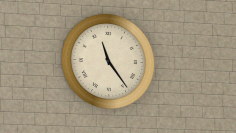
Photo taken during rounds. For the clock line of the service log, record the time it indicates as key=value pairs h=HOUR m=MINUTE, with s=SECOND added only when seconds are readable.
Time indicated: h=11 m=24
